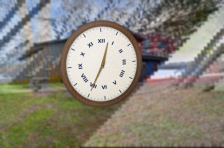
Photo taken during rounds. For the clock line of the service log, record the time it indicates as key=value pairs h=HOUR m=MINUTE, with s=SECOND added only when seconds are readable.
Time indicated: h=12 m=35
